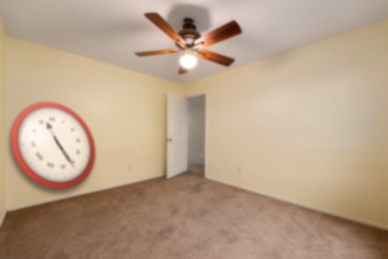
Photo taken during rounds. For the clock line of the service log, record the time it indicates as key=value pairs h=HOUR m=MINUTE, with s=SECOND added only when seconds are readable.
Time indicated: h=11 m=26
